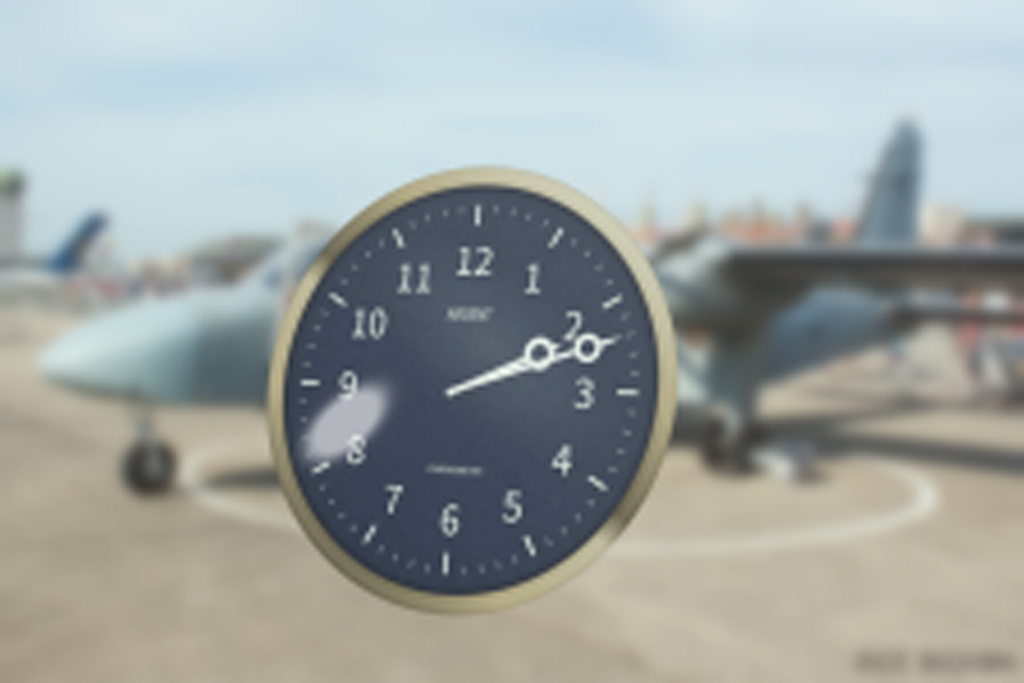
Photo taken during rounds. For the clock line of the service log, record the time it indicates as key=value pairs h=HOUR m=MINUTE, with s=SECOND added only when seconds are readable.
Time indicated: h=2 m=12
